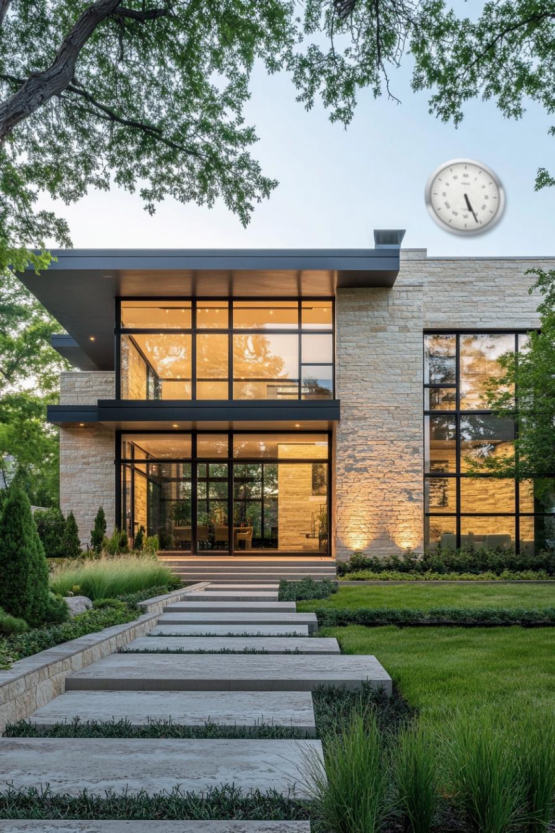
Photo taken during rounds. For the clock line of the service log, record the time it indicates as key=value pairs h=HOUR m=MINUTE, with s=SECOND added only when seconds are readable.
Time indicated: h=5 m=26
